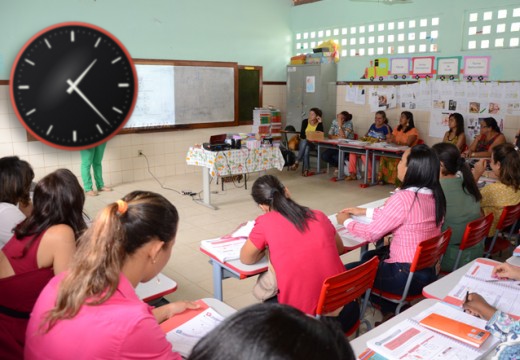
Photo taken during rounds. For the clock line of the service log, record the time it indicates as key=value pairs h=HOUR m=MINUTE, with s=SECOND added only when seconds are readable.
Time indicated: h=1 m=23
